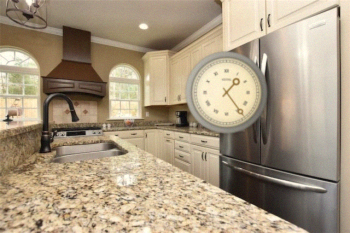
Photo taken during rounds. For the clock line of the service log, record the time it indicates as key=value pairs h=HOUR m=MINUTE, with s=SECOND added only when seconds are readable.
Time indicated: h=1 m=24
